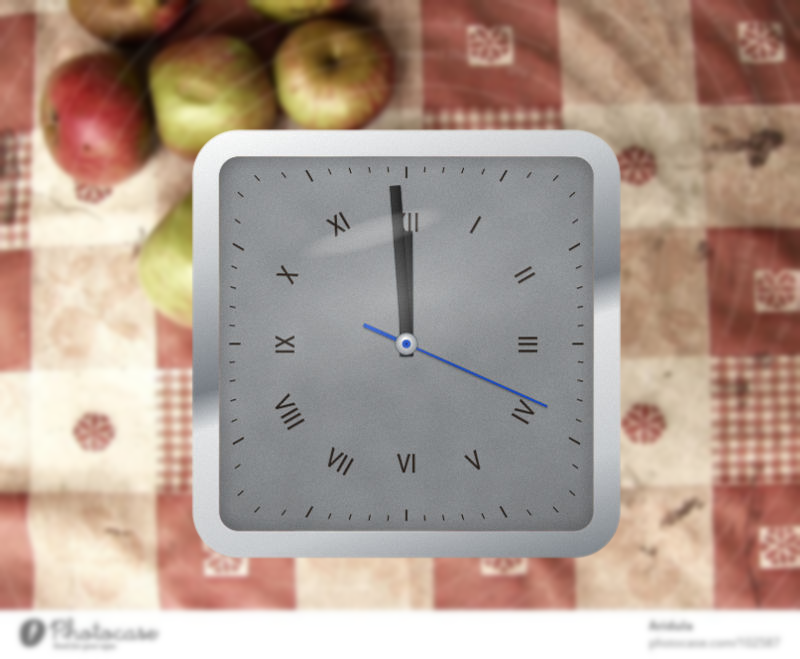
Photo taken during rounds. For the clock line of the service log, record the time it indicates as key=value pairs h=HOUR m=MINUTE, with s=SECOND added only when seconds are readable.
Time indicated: h=11 m=59 s=19
